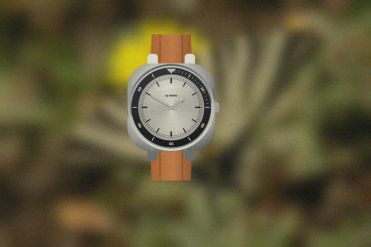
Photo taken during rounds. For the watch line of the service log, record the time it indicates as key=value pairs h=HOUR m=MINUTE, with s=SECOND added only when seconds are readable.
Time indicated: h=1 m=50
